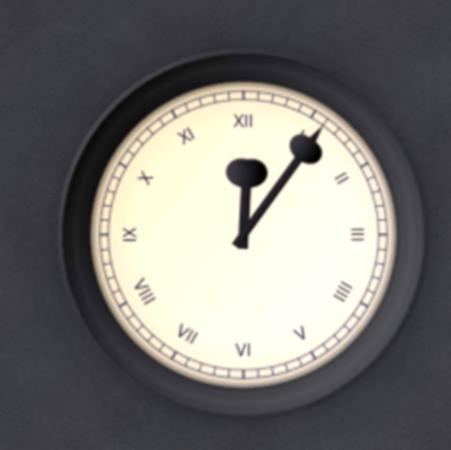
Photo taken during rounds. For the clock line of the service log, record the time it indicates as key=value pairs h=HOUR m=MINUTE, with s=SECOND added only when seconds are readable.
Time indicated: h=12 m=6
